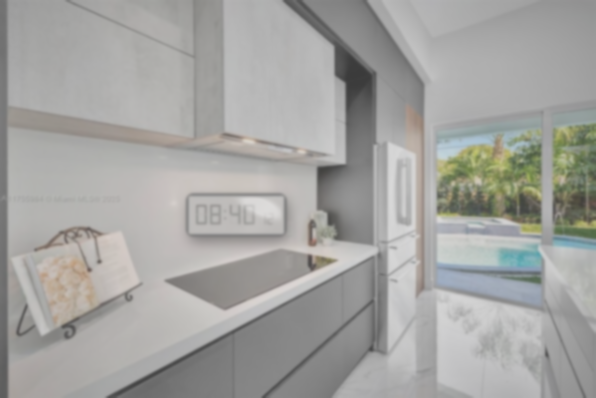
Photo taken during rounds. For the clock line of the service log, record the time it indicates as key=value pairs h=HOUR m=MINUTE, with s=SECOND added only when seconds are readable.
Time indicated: h=8 m=40
